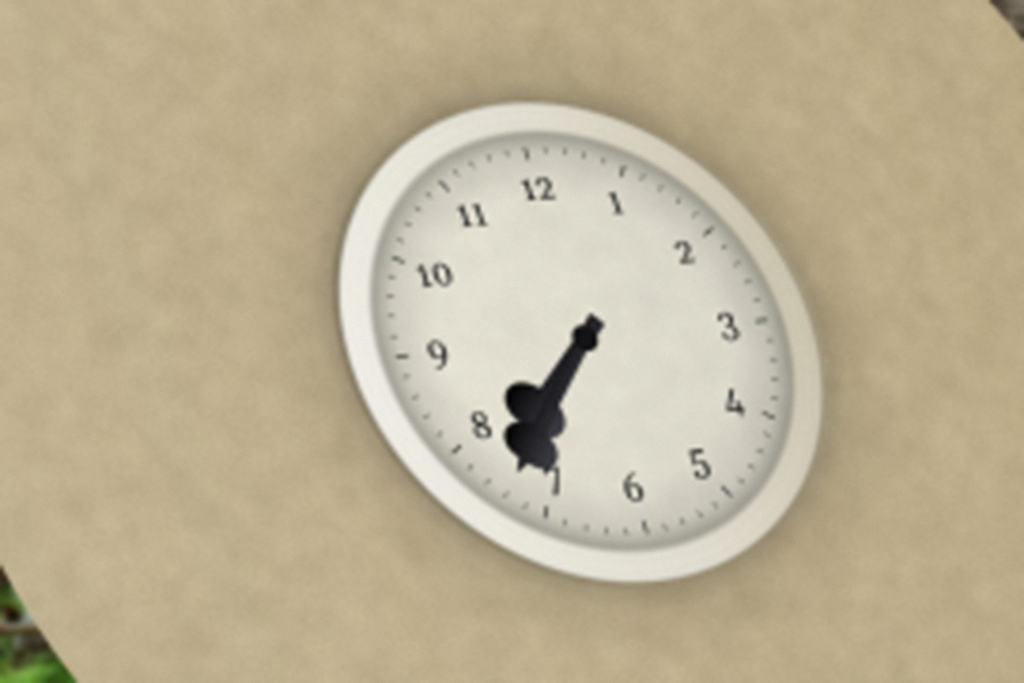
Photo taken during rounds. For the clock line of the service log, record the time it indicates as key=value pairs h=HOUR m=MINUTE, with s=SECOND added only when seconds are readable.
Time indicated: h=7 m=37
